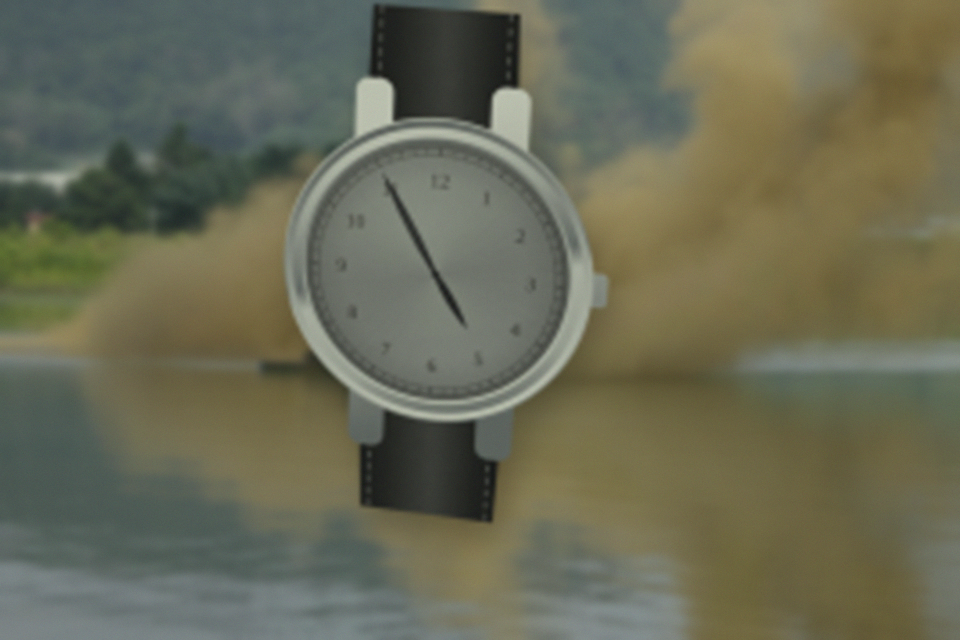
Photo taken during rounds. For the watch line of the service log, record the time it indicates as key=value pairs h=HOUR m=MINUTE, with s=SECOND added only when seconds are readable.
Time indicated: h=4 m=55
